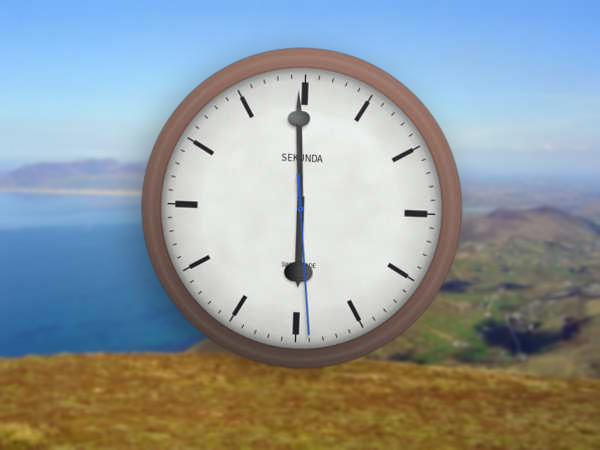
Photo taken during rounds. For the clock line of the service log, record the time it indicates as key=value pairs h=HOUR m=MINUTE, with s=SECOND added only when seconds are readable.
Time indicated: h=5 m=59 s=29
